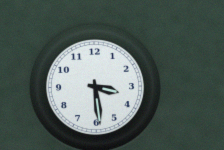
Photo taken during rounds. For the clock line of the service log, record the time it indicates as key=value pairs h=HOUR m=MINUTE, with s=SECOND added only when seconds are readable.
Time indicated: h=3 m=29
